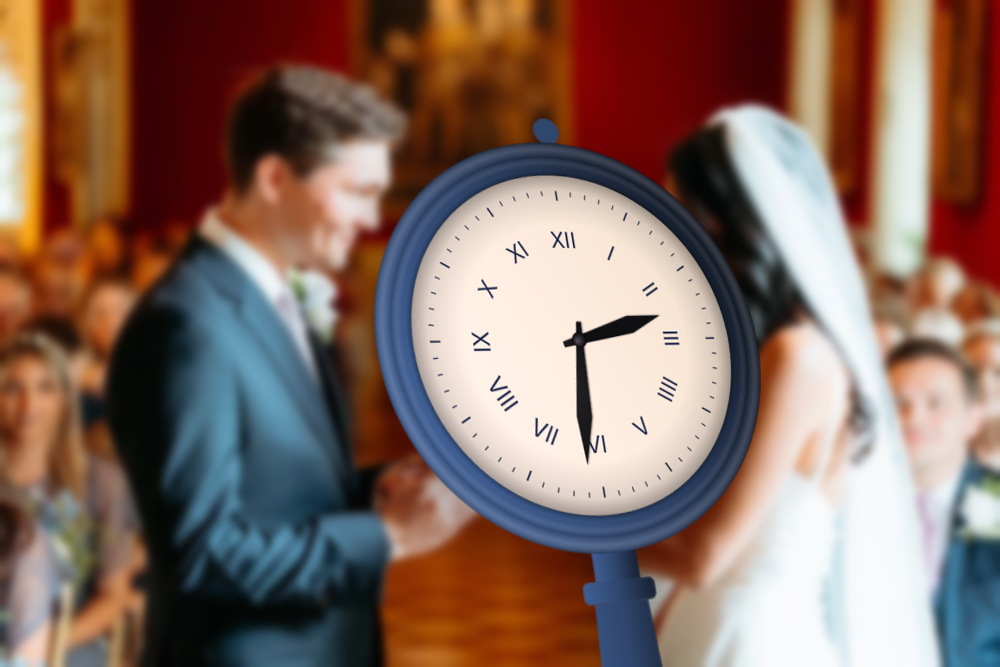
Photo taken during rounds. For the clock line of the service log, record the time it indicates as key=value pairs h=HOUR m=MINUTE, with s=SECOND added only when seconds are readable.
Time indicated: h=2 m=31
